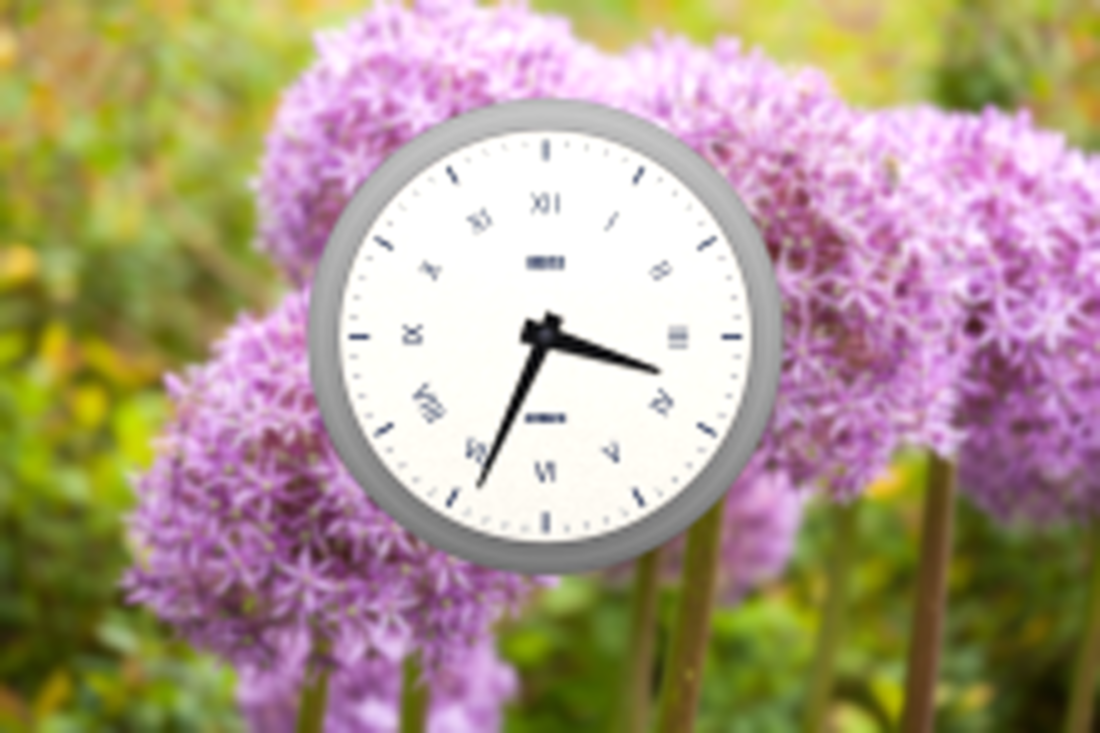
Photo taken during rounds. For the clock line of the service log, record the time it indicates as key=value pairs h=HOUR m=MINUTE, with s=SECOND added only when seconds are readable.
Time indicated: h=3 m=34
